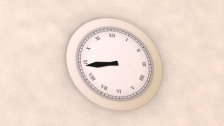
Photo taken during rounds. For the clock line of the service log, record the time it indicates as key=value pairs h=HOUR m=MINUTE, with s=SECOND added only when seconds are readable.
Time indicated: h=8 m=44
